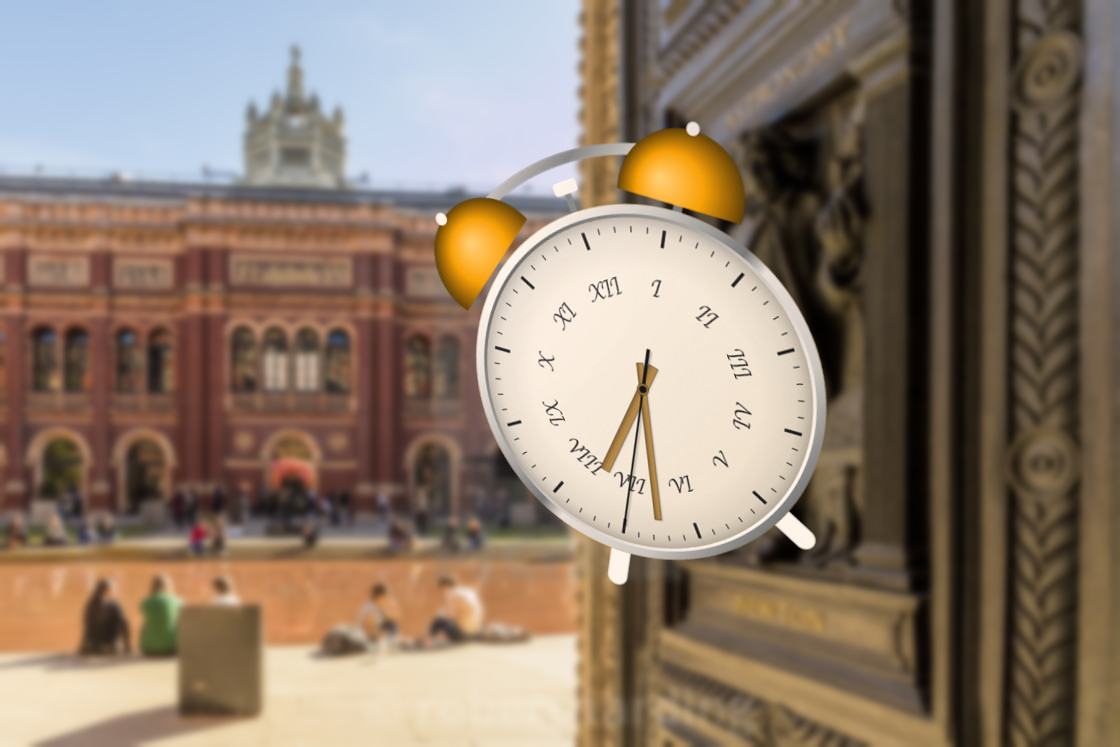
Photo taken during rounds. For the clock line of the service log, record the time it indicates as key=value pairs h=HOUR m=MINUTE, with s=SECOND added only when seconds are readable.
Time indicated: h=7 m=32 s=35
